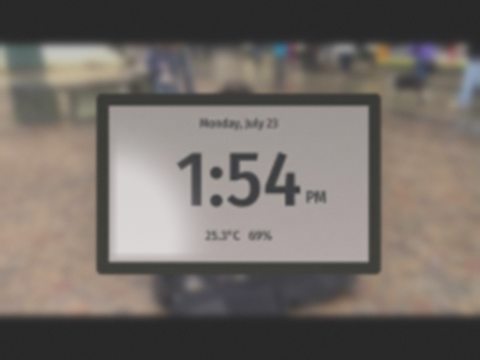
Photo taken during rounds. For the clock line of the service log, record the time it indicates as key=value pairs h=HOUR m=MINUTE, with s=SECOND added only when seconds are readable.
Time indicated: h=1 m=54
